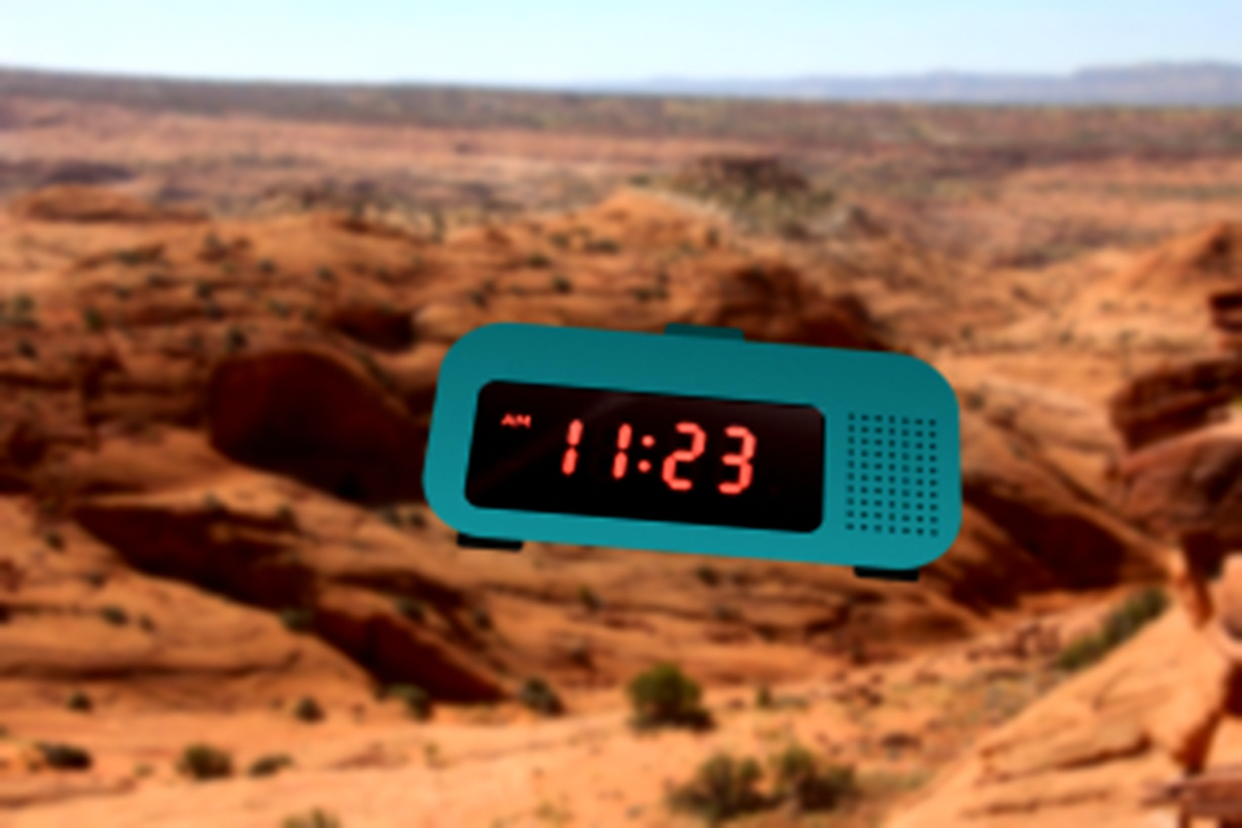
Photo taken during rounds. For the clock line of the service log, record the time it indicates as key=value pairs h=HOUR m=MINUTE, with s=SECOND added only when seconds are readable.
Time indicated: h=11 m=23
